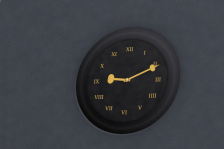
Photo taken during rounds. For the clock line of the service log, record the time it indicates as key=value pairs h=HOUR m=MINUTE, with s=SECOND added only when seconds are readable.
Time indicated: h=9 m=11
